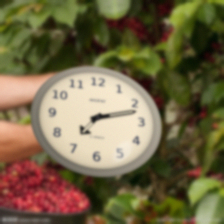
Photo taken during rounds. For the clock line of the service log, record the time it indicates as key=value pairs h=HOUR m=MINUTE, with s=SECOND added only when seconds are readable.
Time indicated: h=7 m=12
